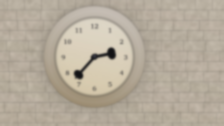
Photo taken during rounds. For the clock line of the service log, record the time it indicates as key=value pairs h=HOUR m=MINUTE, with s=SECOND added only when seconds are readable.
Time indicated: h=2 m=37
